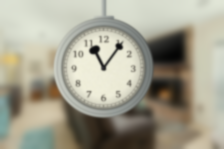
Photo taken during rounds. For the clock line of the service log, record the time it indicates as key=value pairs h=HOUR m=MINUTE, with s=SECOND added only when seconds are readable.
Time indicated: h=11 m=6
